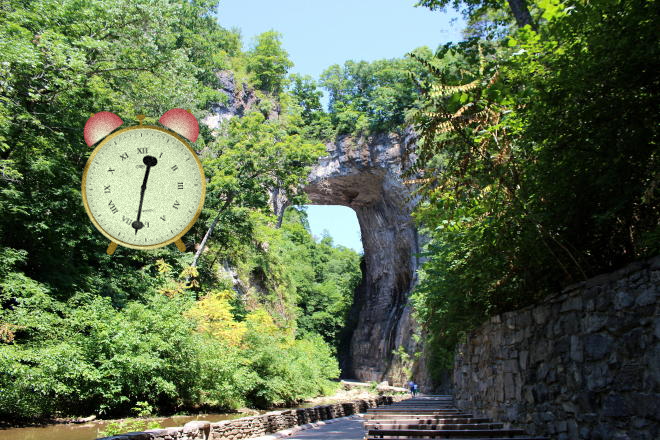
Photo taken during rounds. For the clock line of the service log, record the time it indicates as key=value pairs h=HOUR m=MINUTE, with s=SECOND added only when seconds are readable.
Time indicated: h=12 m=32
